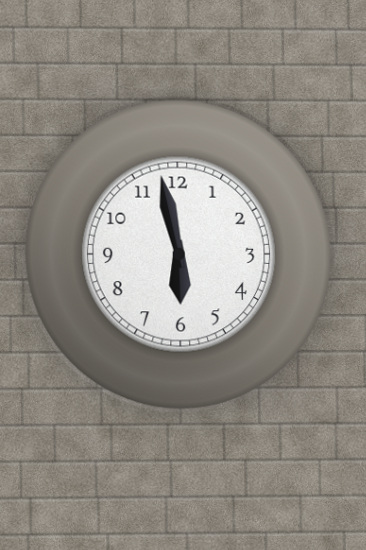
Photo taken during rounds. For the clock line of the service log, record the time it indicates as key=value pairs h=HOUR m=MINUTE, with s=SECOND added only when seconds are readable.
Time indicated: h=5 m=58
